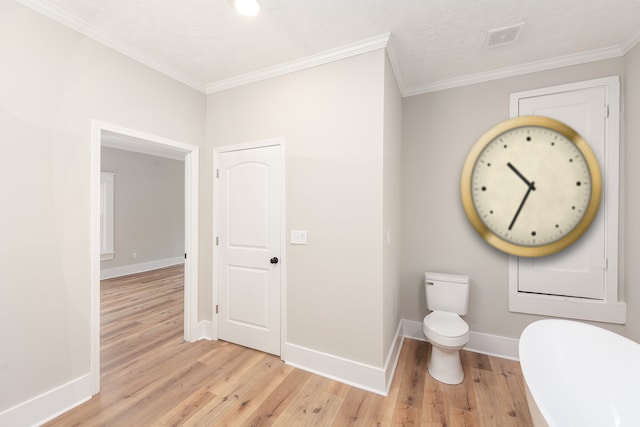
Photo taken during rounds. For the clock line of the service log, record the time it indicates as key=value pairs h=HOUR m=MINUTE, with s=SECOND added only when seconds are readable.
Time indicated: h=10 m=35
